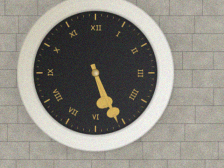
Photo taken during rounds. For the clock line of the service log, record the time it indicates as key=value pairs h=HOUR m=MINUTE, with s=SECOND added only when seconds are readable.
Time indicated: h=5 m=26
